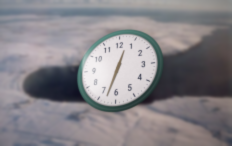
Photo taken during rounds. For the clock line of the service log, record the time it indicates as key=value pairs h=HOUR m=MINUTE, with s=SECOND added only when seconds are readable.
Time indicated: h=12 m=33
